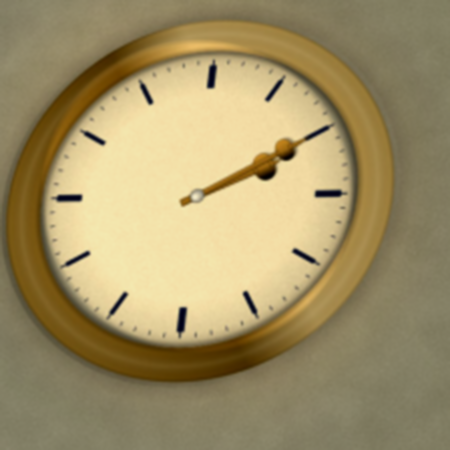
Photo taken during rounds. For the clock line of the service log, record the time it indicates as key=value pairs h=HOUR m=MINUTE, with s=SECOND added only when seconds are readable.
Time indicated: h=2 m=10
